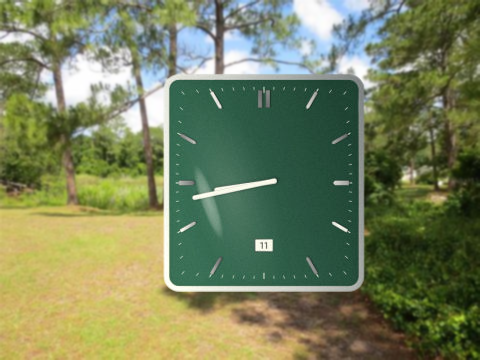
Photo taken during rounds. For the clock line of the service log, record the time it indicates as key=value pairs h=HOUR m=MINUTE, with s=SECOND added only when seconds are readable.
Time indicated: h=8 m=43
